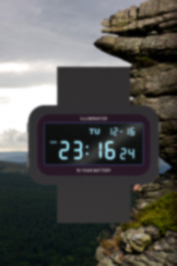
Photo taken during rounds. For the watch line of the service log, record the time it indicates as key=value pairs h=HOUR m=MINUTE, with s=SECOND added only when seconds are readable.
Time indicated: h=23 m=16 s=24
